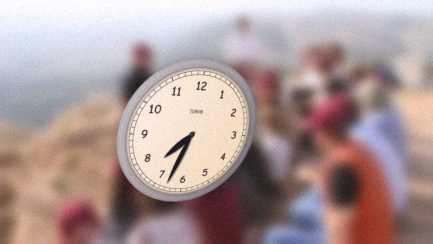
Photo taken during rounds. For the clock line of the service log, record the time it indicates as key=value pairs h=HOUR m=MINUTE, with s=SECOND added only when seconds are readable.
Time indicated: h=7 m=33
